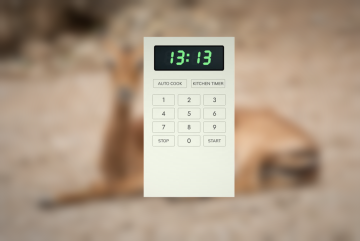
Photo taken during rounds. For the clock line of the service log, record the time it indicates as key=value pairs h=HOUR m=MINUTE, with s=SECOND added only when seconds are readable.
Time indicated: h=13 m=13
